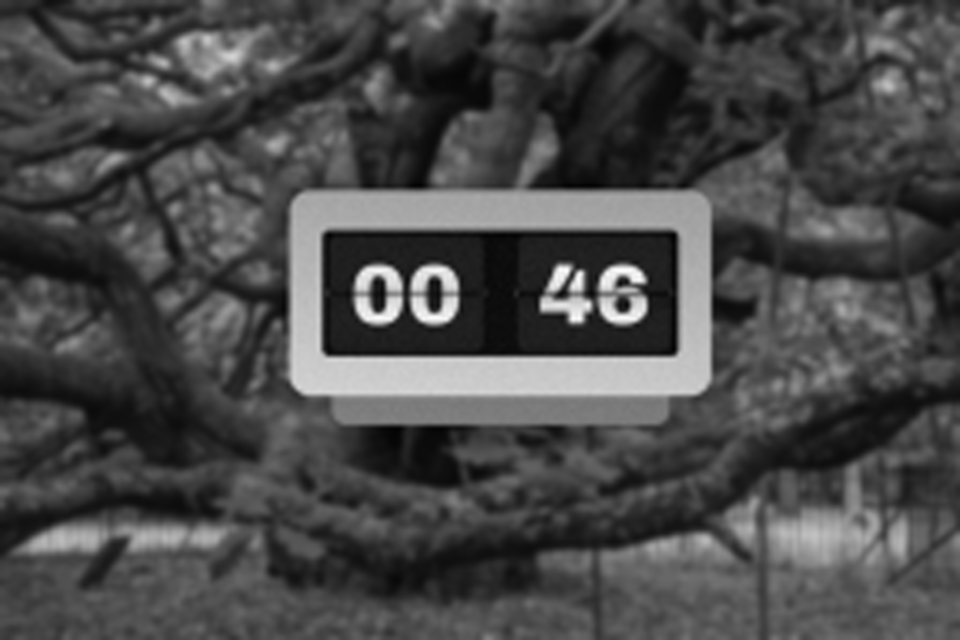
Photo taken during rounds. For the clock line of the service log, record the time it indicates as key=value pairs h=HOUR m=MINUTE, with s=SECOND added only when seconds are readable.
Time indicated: h=0 m=46
